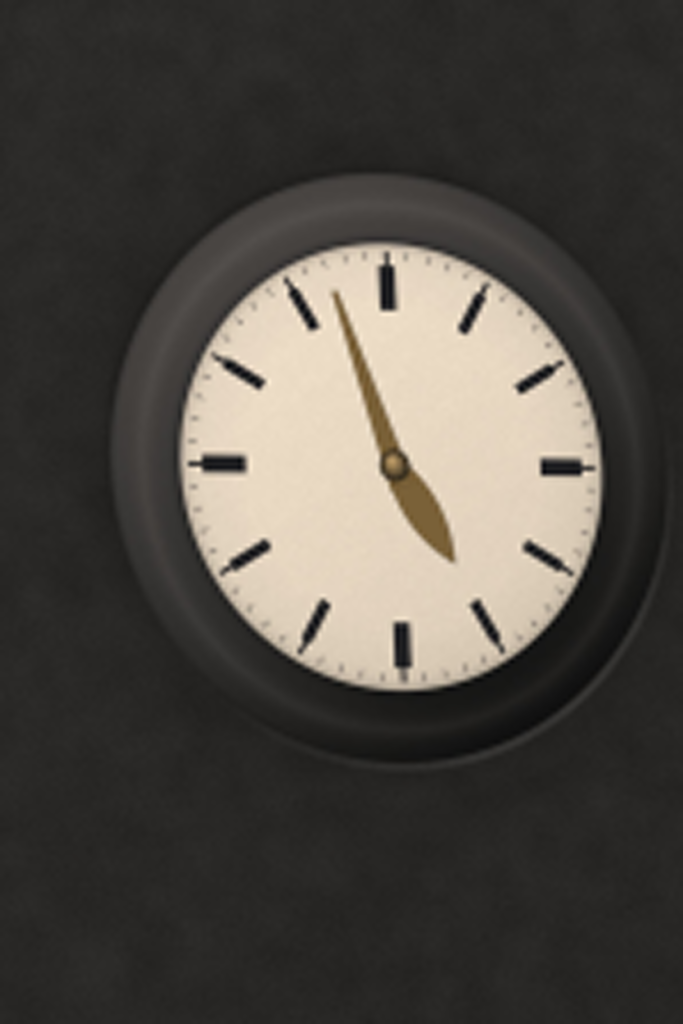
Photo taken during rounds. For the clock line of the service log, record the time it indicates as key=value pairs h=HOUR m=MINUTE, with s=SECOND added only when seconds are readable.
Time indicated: h=4 m=57
